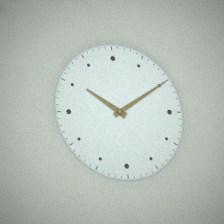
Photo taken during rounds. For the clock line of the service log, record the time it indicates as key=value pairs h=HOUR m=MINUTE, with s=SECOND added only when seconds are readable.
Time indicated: h=10 m=10
